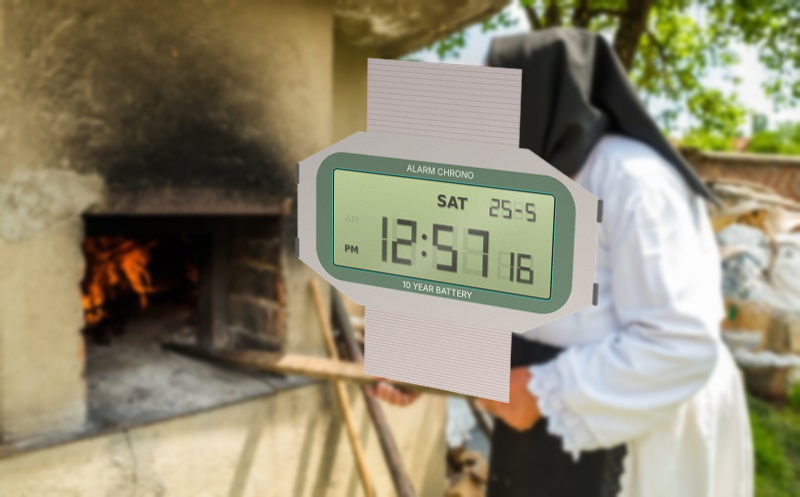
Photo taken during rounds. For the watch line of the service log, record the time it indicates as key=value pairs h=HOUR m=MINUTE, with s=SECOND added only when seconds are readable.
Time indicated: h=12 m=57 s=16
